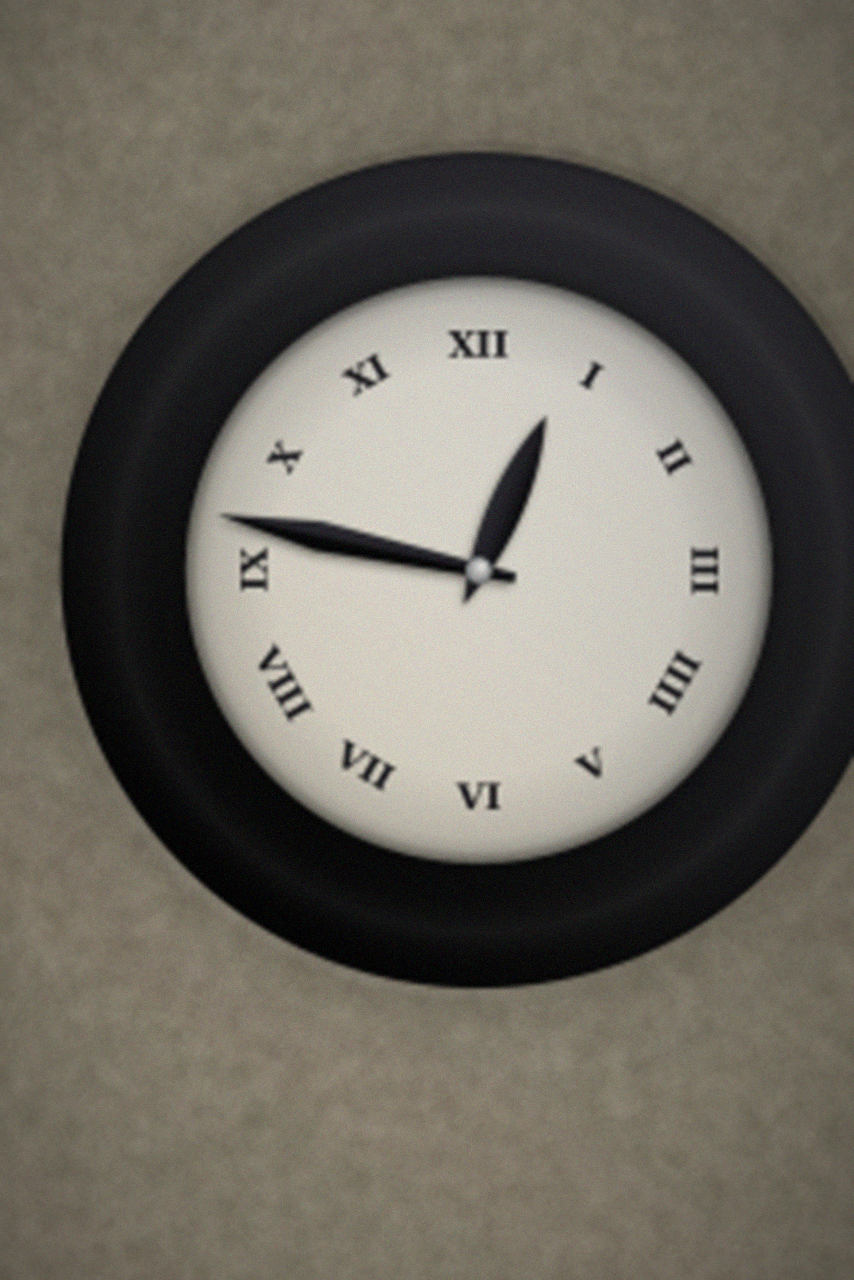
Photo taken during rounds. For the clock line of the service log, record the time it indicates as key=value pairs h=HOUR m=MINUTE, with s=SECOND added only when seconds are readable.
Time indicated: h=12 m=47
